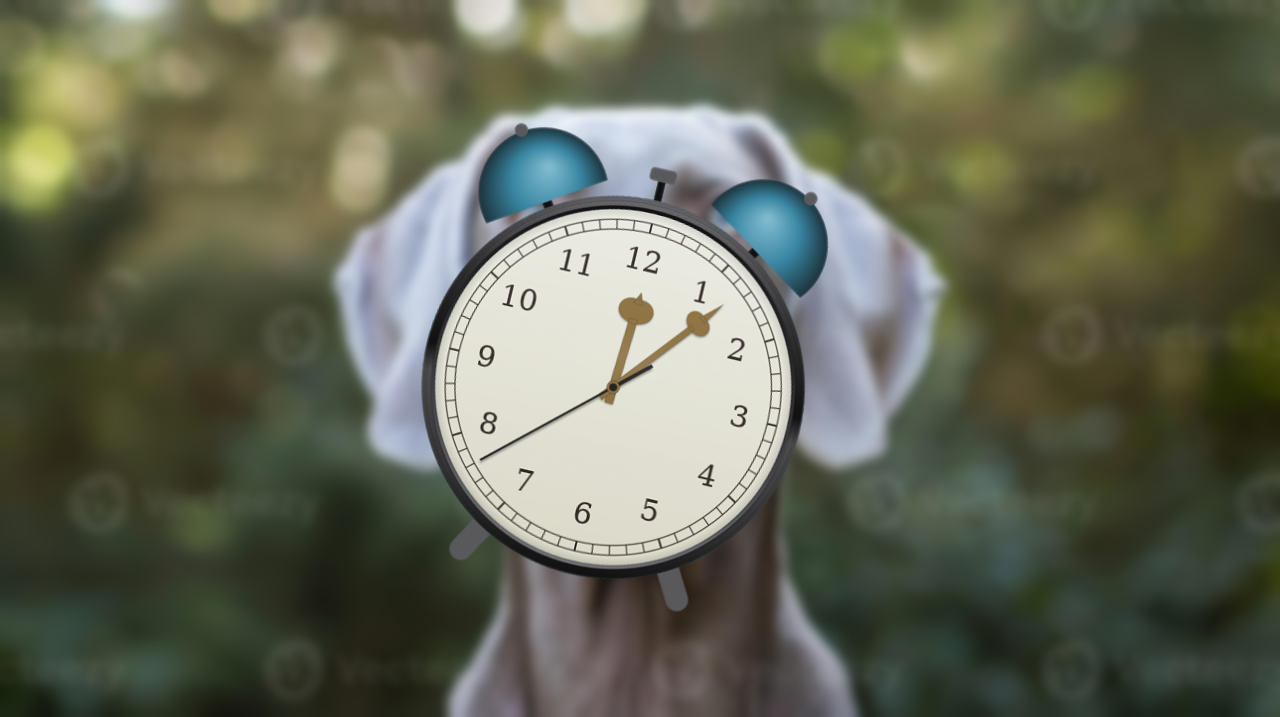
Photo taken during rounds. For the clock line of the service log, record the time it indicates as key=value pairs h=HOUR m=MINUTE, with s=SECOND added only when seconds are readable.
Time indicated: h=12 m=6 s=38
